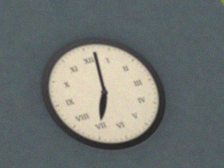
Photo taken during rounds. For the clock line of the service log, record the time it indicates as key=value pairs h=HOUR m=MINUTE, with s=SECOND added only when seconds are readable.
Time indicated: h=7 m=2
